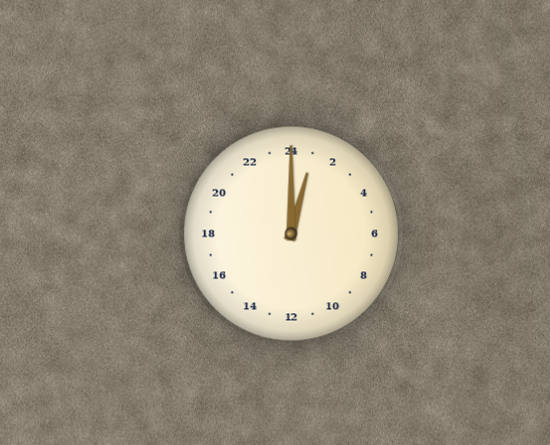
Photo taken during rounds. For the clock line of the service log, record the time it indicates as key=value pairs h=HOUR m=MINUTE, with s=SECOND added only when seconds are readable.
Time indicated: h=1 m=0
